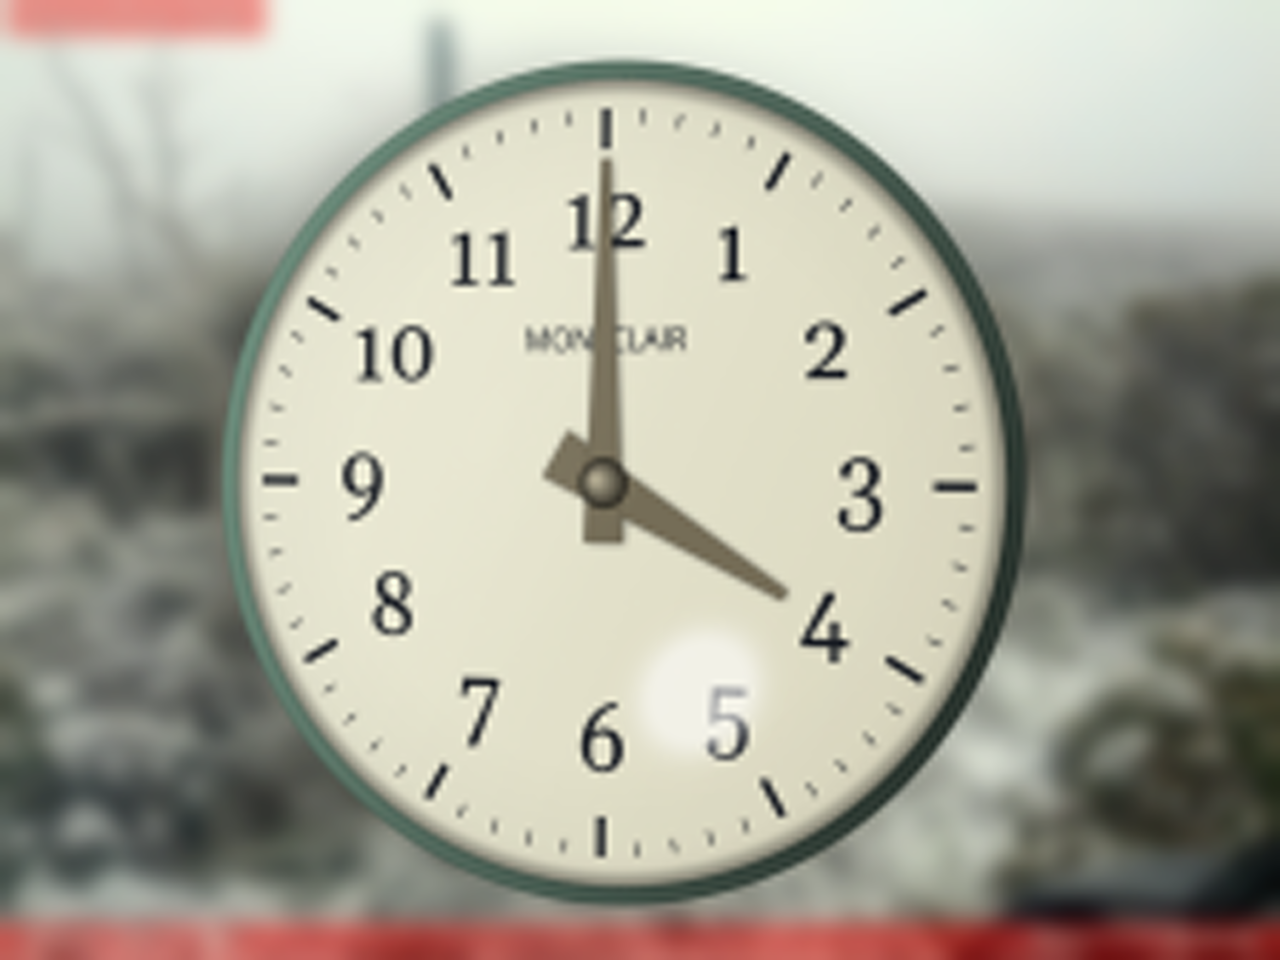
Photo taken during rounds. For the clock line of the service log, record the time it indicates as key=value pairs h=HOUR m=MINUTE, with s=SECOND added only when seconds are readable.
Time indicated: h=4 m=0
